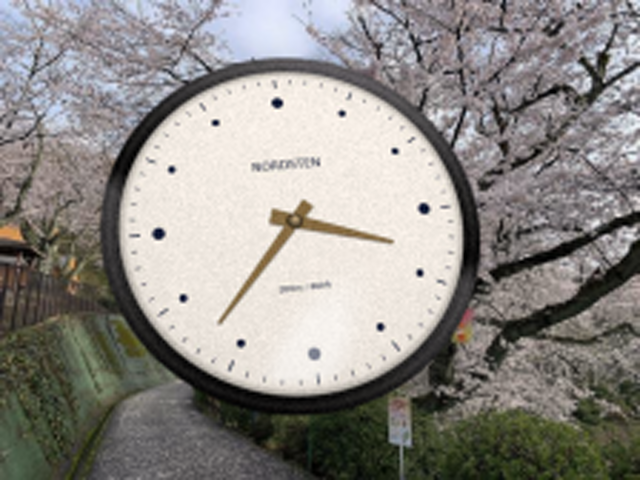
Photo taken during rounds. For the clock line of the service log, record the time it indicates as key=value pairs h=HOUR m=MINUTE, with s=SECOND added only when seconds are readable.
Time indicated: h=3 m=37
